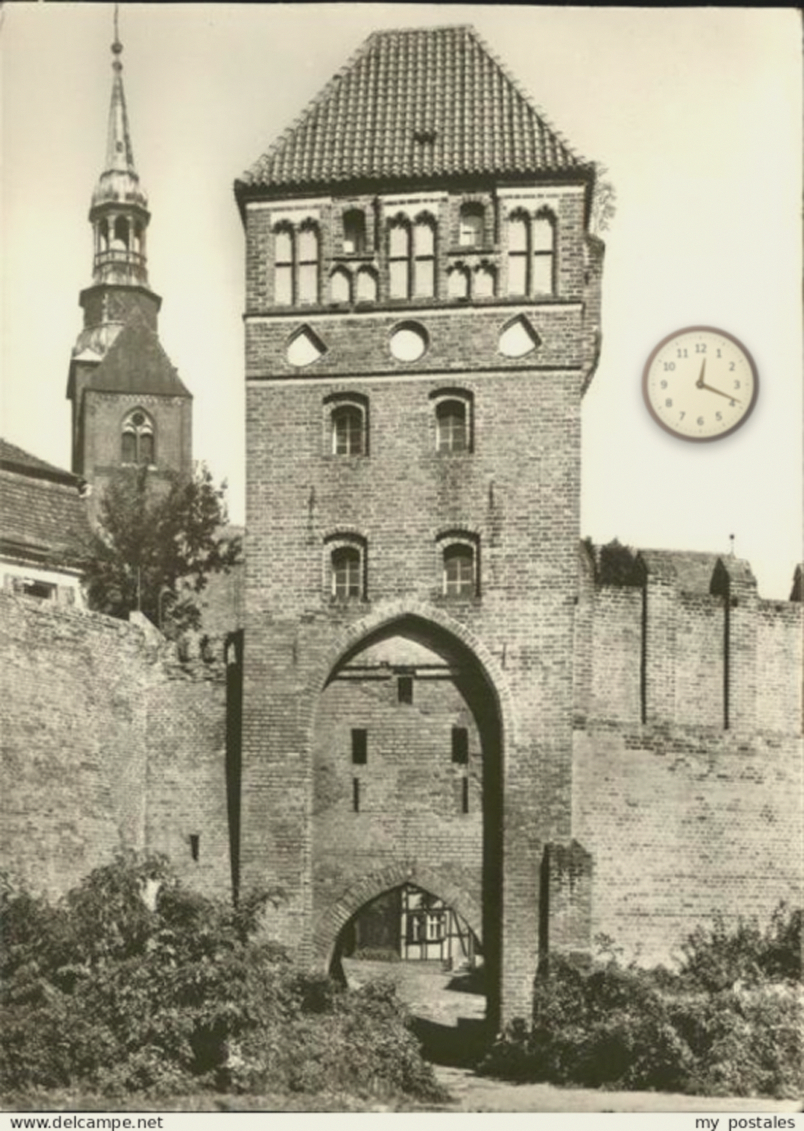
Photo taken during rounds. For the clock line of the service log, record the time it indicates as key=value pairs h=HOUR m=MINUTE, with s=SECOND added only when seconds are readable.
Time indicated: h=12 m=19
